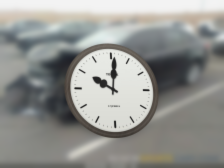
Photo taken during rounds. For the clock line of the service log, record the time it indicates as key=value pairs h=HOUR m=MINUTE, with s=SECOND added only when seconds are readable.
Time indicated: h=10 m=1
